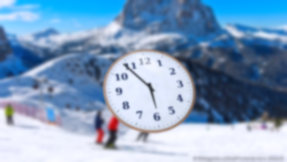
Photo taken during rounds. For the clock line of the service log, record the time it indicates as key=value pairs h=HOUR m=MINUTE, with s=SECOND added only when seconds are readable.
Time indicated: h=5 m=54
